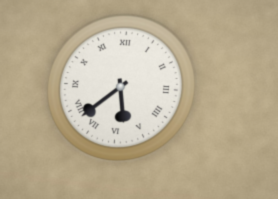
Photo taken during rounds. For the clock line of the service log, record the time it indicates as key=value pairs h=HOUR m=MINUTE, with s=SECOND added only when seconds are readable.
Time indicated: h=5 m=38
